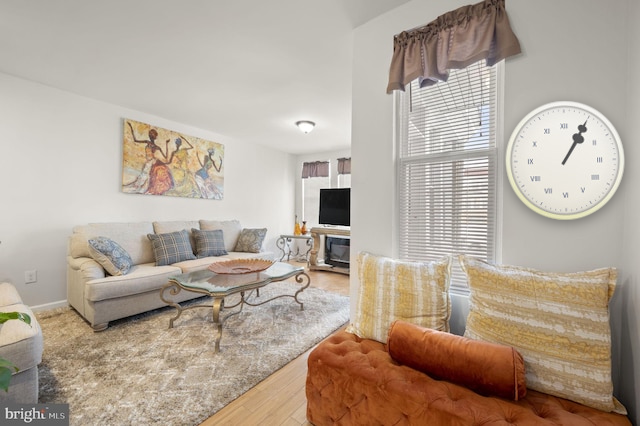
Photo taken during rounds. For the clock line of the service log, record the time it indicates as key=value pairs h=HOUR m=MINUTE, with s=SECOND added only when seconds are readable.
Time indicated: h=1 m=5
